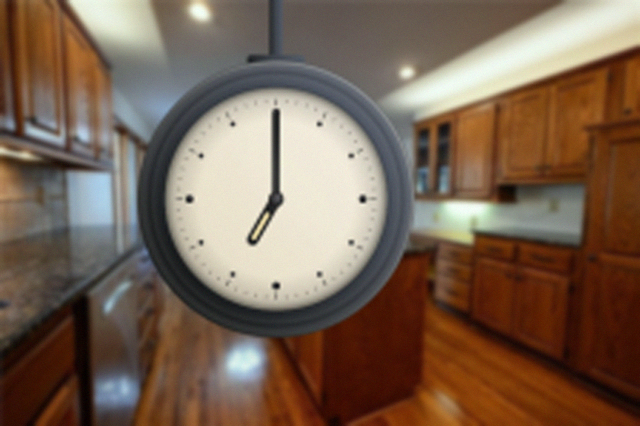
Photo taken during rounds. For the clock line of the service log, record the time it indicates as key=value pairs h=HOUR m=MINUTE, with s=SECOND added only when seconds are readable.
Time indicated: h=7 m=0
